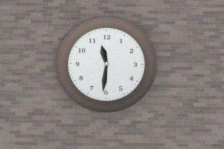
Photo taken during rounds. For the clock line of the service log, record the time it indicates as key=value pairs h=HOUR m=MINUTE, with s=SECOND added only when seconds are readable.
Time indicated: h=11 m=31
